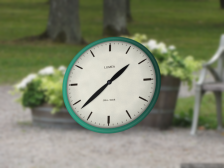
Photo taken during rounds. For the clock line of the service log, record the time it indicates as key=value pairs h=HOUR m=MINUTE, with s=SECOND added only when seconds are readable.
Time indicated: h=1 m=38
